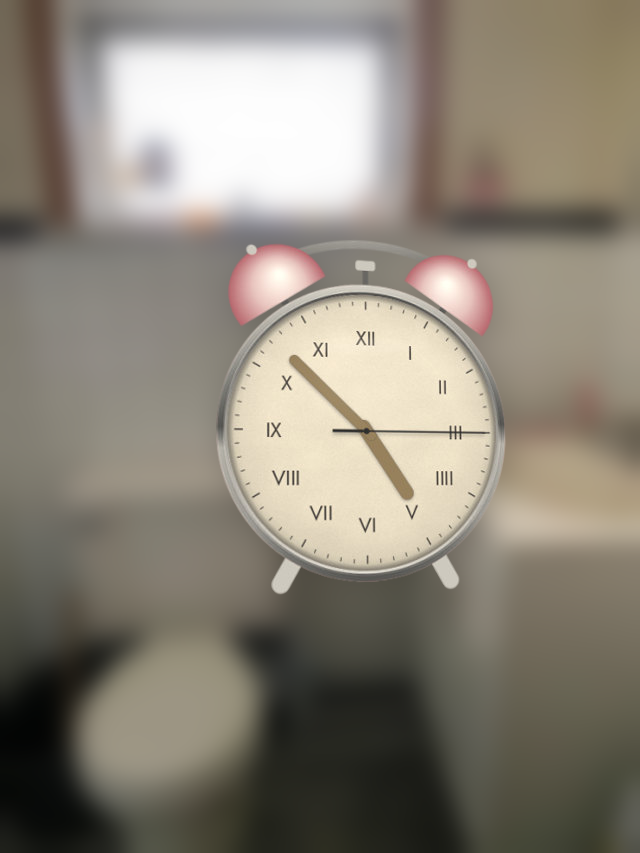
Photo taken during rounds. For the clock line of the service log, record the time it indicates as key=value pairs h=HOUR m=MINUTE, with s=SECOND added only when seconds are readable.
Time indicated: h=4 m=52 s=15
